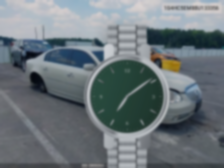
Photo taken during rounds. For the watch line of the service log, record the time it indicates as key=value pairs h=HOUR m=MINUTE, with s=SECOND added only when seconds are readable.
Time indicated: h=7 m=9
